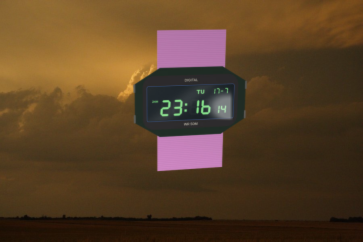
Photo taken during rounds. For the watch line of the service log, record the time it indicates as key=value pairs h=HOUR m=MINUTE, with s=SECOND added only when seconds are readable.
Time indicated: h=23 m=16 s=14
